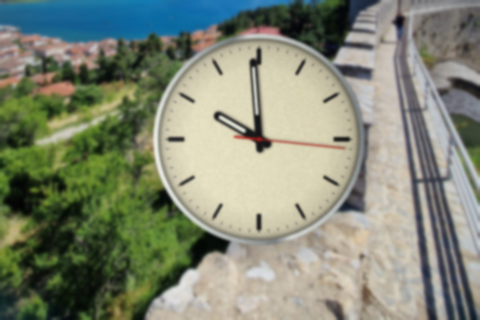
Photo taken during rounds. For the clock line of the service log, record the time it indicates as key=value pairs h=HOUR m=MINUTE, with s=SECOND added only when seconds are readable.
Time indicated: h=9 m=59 s=16
